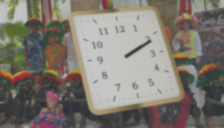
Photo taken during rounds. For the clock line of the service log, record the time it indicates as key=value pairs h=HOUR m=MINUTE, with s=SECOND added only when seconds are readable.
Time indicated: h=2 m=11
